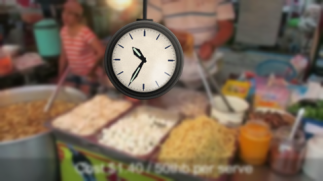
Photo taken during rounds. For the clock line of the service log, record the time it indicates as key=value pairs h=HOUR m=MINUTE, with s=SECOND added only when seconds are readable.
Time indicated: h=10 m=35
